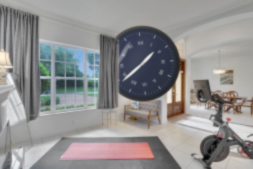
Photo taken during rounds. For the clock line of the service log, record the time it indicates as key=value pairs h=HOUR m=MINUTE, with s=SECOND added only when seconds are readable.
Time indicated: h=1 m=39
